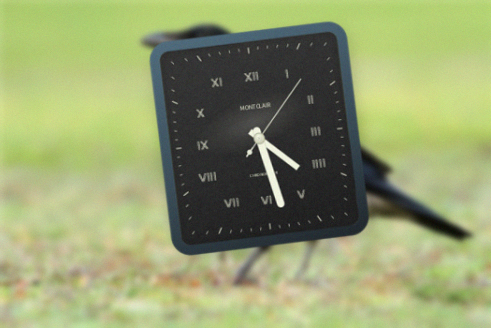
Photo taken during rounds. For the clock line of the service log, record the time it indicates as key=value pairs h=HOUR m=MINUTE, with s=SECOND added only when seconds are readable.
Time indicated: h=4 m=28 s=7
